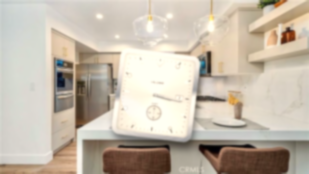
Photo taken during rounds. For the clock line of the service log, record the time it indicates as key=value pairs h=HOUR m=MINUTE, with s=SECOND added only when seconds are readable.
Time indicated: h=3 m=16
